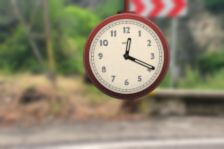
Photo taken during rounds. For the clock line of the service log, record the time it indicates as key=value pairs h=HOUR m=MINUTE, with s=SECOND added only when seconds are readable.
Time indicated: h=12 m=19
